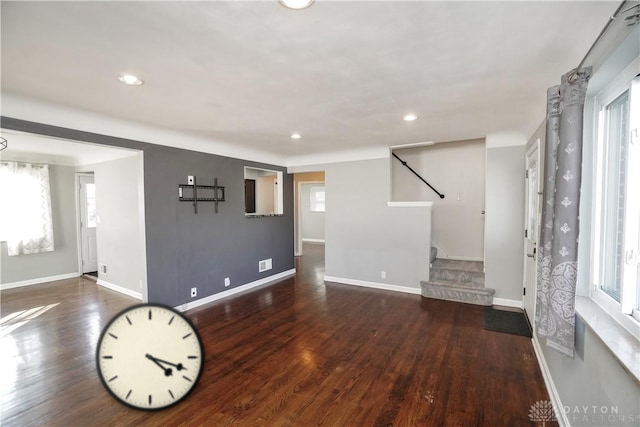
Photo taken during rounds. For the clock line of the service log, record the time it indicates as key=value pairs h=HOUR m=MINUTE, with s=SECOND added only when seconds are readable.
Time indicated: h=4 m=18
